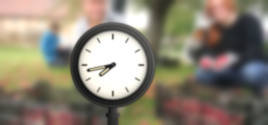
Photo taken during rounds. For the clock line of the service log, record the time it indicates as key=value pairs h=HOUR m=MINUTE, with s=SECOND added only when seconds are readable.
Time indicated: h=7 m=43
